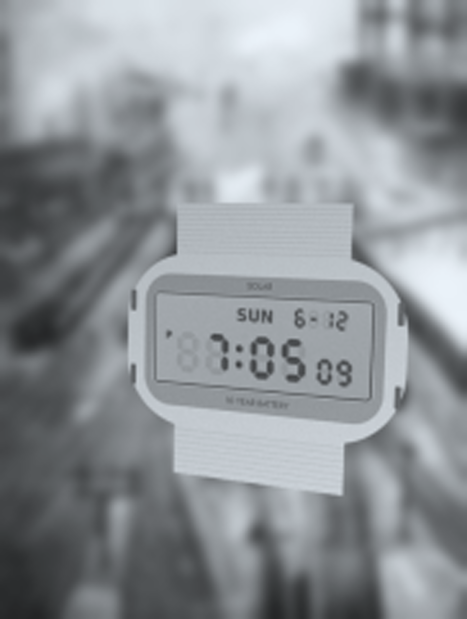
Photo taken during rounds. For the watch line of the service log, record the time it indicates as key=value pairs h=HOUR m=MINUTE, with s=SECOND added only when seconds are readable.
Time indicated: h=7 m=5 s=9
